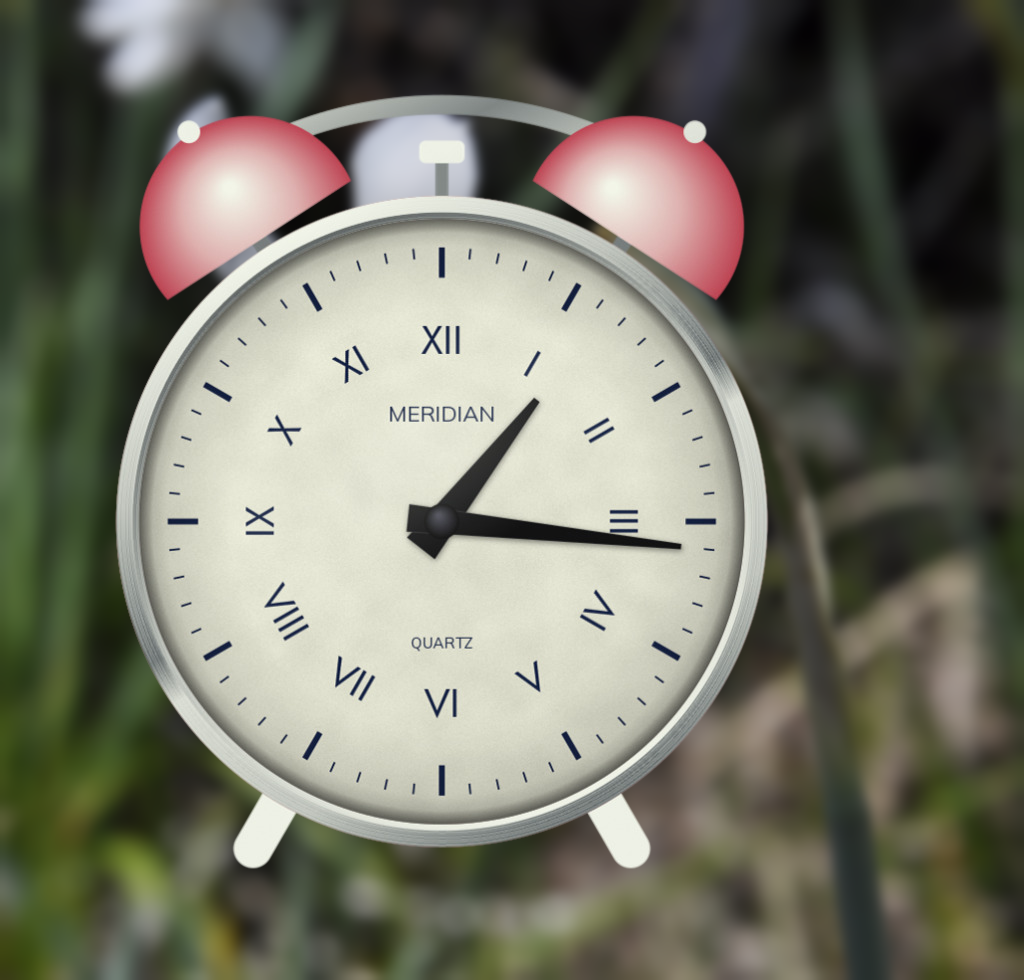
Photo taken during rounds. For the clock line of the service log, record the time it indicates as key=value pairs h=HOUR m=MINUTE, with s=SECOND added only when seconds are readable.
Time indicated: h=1 m=16
